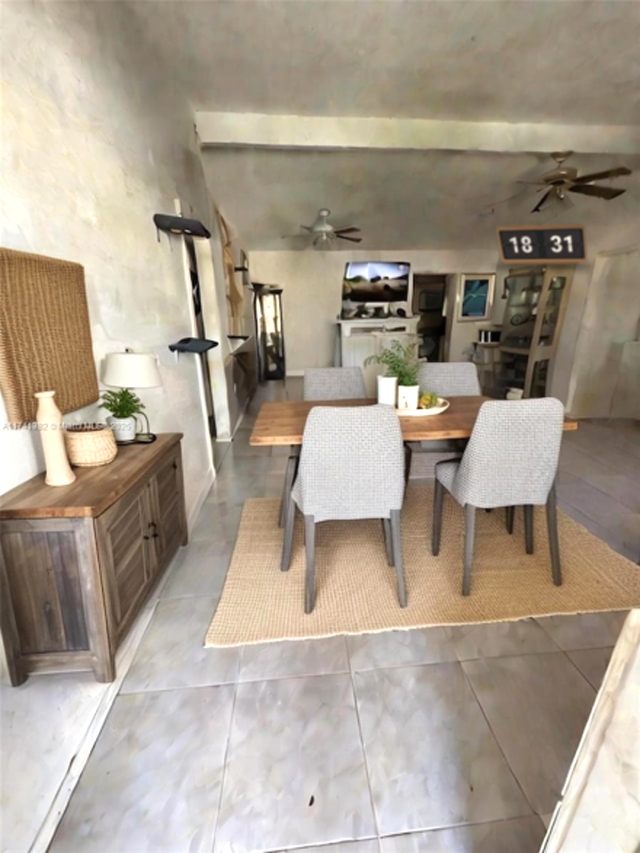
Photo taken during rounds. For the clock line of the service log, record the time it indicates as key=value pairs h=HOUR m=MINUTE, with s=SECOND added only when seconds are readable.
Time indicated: h=18 m=31
